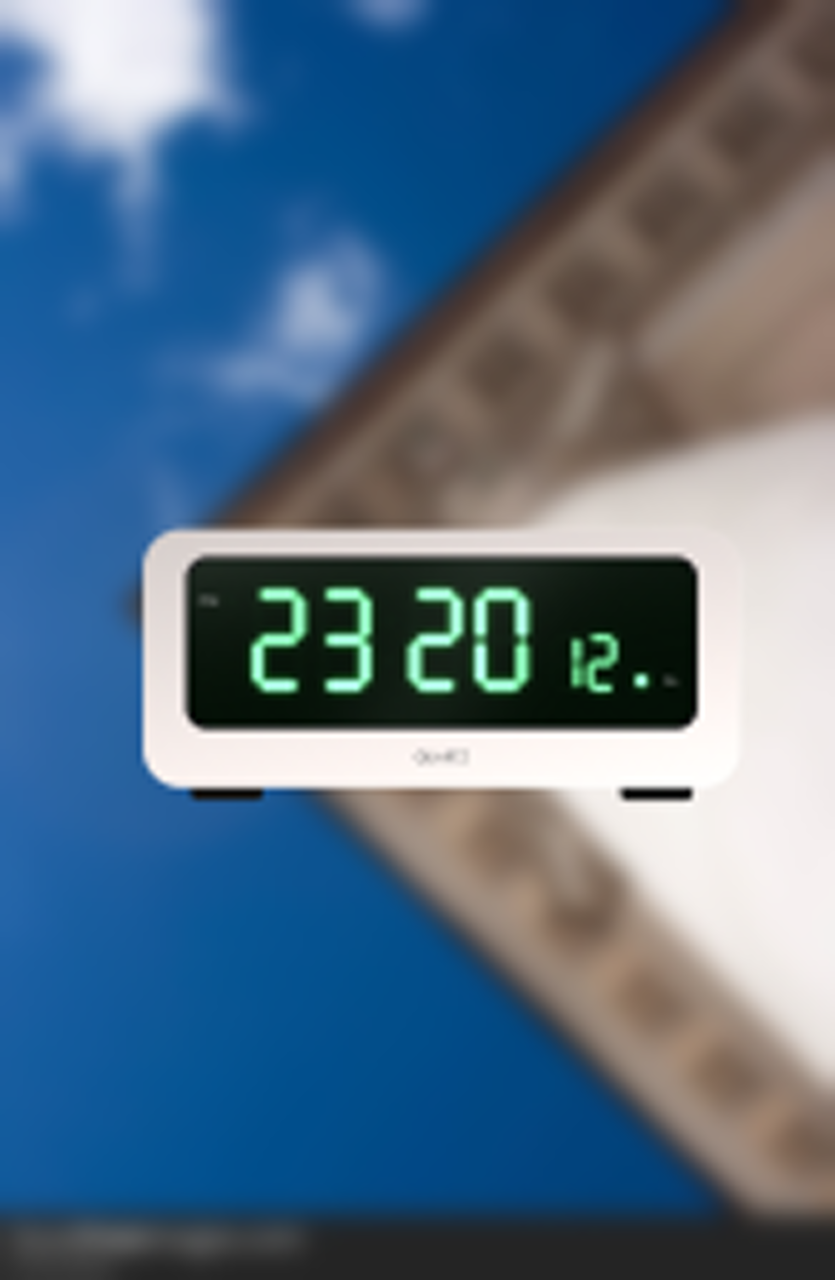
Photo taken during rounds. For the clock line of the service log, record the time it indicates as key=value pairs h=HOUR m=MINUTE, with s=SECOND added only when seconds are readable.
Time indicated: h=23 m=20 s=12
